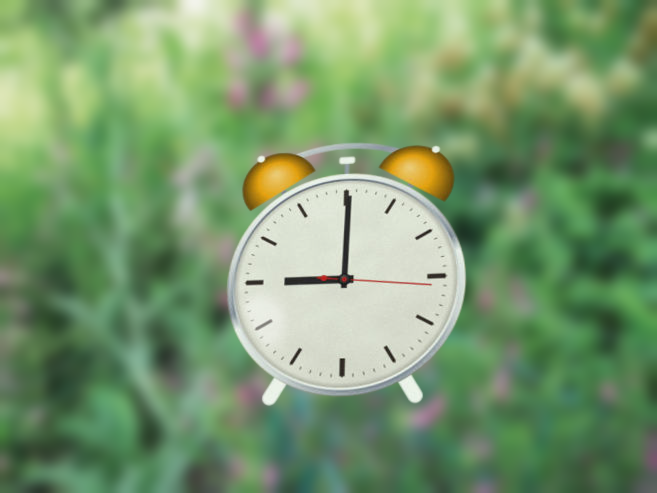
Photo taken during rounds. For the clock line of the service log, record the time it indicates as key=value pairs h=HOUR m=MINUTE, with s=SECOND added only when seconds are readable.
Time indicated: h=9 m=0 s=16
